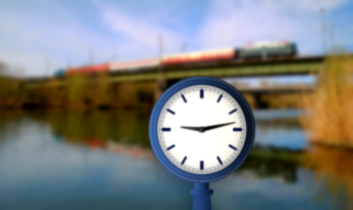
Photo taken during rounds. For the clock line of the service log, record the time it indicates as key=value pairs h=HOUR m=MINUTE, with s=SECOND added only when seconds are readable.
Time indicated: h=9 m=13
